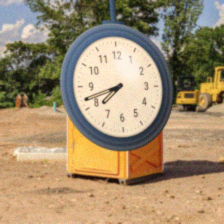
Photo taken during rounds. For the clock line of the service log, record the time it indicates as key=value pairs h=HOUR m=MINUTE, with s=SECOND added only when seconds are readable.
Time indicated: h=7 m=42
